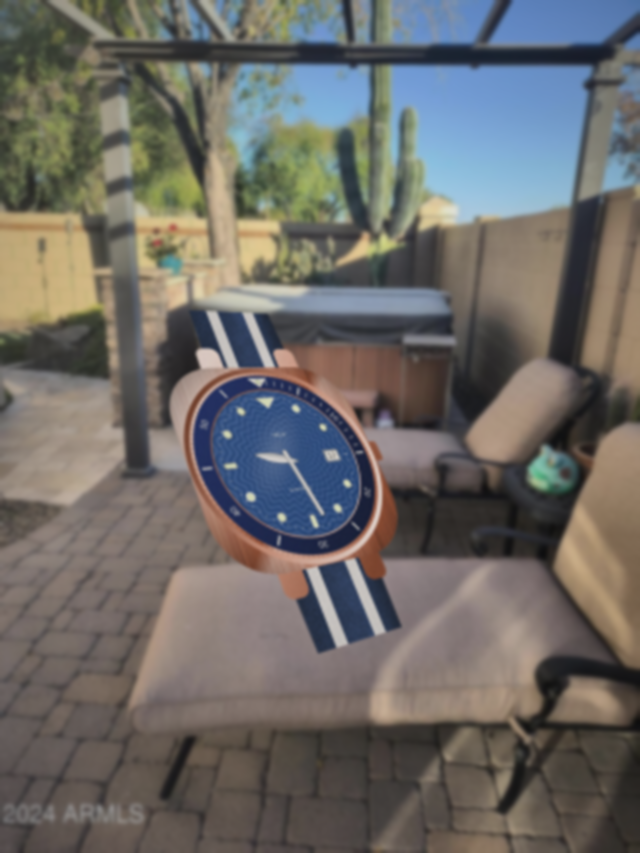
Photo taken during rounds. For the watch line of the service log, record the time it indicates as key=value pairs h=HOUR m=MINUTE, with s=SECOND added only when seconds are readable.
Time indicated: h=9 m=28
